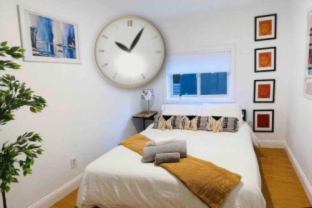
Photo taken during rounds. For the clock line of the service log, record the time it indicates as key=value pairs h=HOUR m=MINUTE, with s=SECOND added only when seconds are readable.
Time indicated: h=10 m=5
